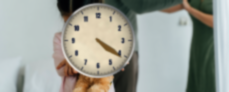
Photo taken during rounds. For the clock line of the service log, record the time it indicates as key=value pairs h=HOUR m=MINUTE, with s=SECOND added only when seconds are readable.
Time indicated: h=4 m=21
